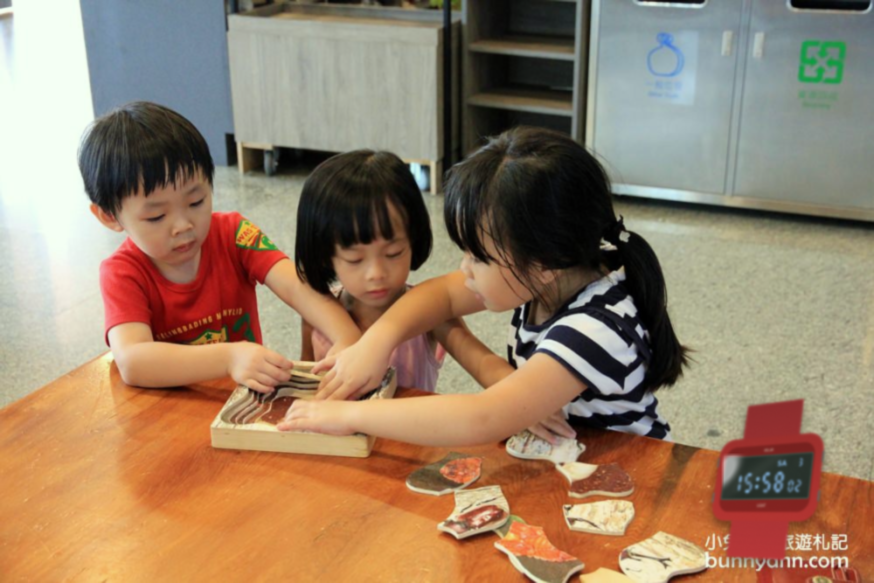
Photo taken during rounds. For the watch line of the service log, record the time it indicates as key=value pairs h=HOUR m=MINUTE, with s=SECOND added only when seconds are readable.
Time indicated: h=15 m=58
